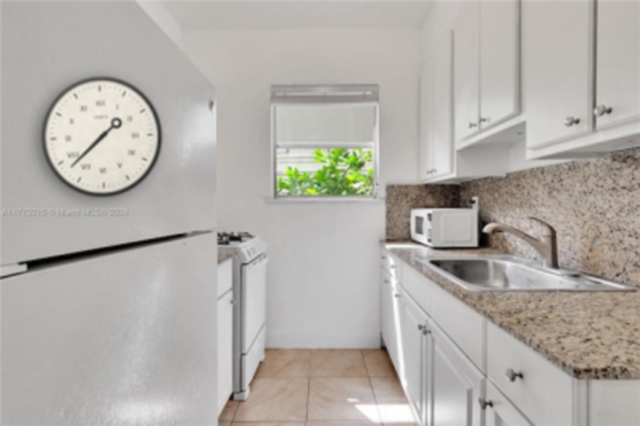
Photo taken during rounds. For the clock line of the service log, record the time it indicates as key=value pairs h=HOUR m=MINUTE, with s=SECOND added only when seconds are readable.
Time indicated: h=1 m=38
